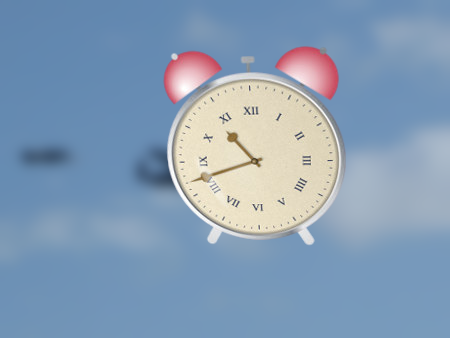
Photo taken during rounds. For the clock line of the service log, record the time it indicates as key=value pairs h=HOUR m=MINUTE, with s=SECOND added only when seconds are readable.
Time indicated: h=10 m=42
